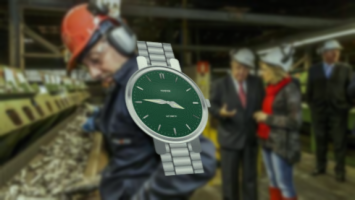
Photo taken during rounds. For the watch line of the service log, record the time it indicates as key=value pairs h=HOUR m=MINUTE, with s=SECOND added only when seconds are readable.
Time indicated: h=3 m=46
